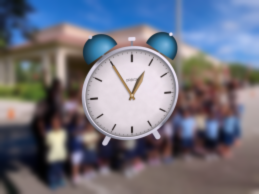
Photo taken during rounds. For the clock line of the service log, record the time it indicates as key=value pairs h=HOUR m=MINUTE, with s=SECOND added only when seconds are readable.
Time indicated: h=12 m=55
